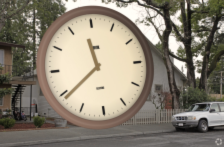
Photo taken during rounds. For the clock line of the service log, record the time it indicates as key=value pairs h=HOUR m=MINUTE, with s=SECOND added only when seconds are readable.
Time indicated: h=11 m=39
